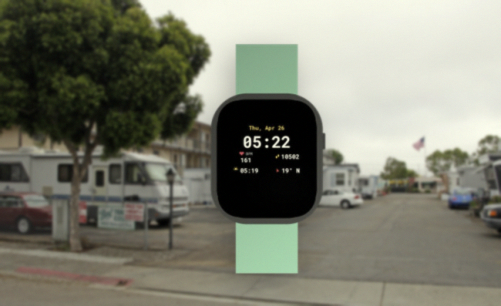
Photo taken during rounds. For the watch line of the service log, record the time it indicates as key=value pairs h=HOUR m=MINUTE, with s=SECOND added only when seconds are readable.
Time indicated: h=5 m=22
